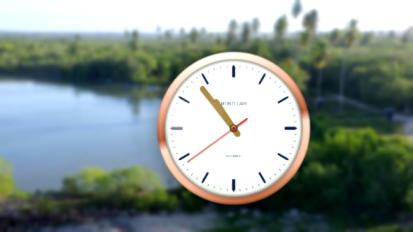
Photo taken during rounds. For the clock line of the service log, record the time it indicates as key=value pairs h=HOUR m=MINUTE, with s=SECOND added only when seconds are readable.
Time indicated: h=10 m=53 s=39
